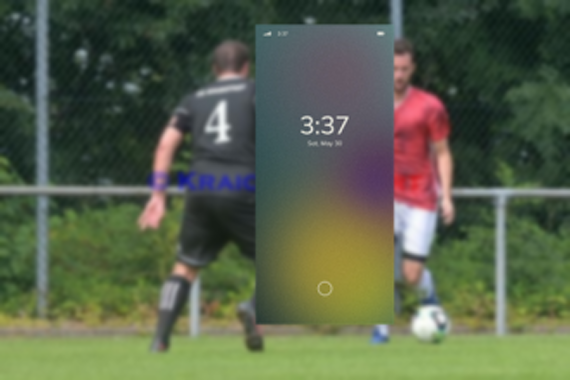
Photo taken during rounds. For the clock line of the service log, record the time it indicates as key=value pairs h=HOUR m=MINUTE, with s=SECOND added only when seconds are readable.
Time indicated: h=3 m=37
